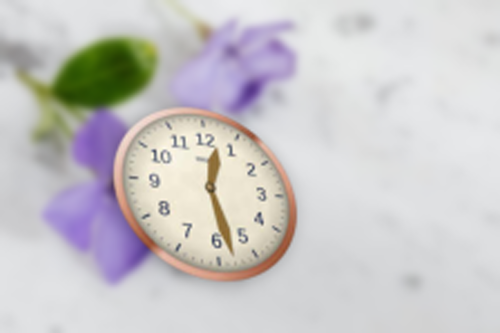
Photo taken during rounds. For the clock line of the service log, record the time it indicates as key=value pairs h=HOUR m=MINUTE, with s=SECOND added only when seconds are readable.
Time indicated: h=12 m=28
